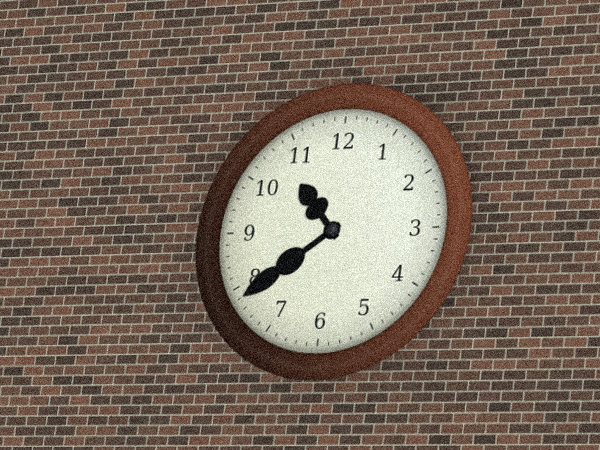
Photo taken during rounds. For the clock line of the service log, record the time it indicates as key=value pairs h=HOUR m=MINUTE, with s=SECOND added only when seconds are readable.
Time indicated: h=10 m=39
